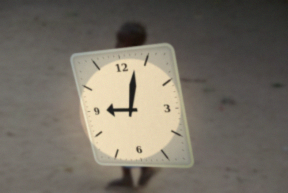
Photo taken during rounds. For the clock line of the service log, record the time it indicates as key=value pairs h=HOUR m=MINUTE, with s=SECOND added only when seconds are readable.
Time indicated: h=9 m=3
